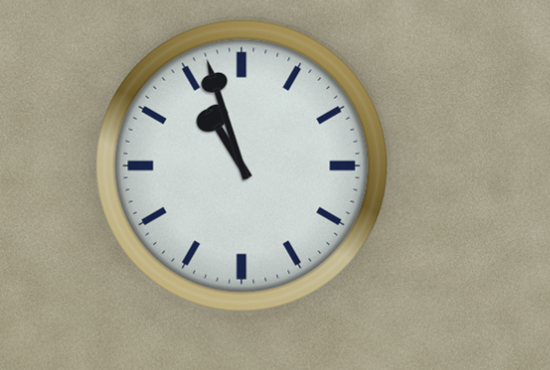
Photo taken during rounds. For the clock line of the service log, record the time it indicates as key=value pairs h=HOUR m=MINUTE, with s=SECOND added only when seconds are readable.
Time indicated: h=10 m=57
